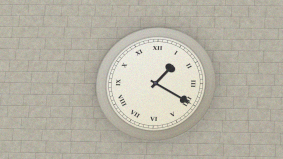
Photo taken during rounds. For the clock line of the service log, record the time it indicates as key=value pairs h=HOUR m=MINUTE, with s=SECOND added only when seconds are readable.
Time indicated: h=1 m=20
